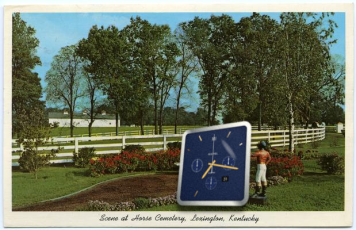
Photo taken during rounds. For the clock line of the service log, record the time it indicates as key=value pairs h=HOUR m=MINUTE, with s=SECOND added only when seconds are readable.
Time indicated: h=7 m=17
